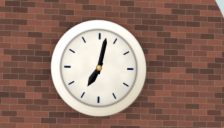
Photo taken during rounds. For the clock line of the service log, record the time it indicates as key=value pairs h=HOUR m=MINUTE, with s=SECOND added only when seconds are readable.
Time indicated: h=7 m=2
